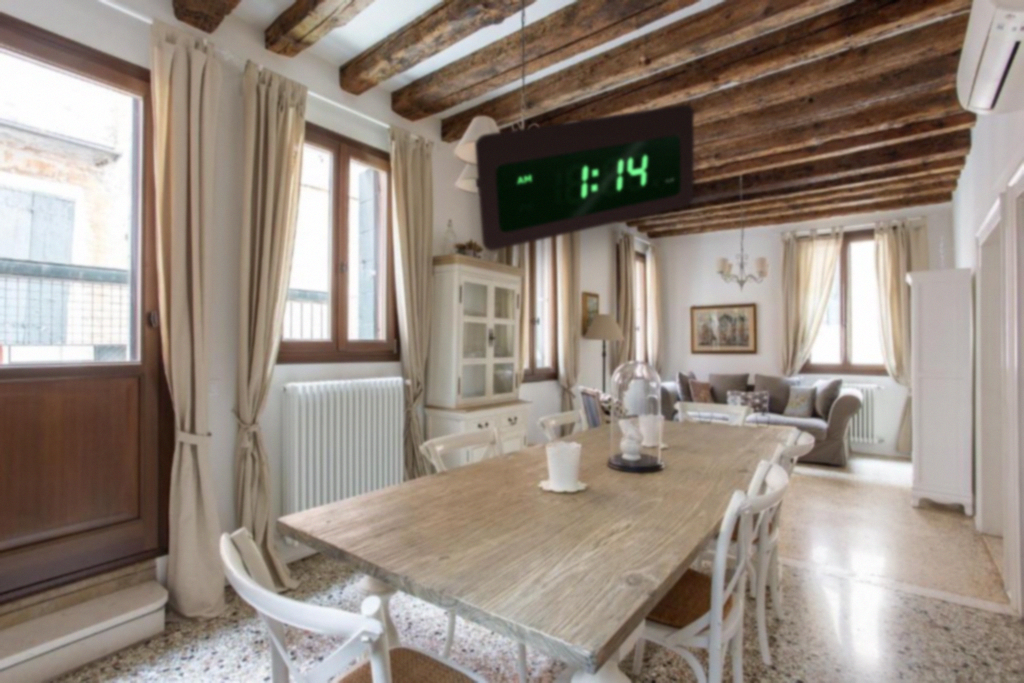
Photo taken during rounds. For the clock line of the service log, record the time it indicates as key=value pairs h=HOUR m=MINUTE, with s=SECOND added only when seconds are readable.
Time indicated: h=1 m=14
